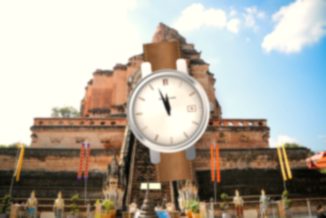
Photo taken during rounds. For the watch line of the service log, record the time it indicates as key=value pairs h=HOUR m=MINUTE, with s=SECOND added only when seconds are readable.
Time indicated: h=11 m=57
